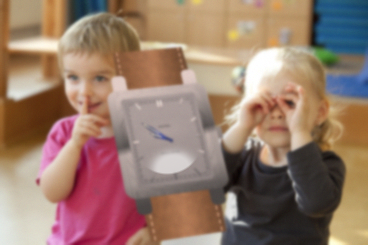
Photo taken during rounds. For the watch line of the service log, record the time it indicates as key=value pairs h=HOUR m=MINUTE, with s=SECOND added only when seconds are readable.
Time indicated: h=9 m=52
